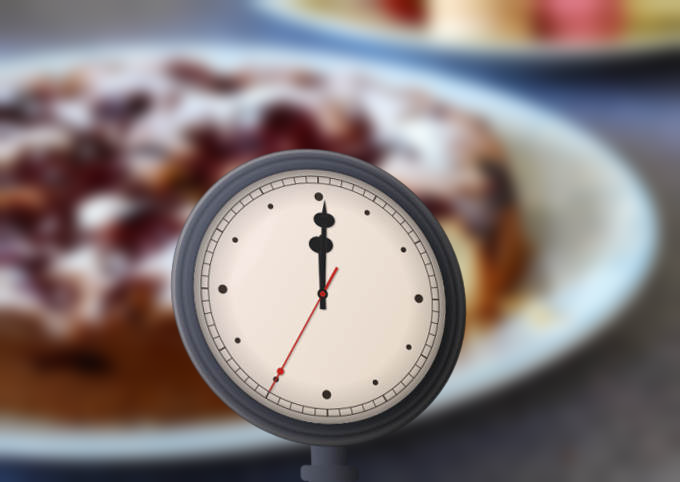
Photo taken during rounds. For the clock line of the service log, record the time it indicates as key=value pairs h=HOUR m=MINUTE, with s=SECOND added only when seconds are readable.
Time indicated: h=12 m=0 s=35
